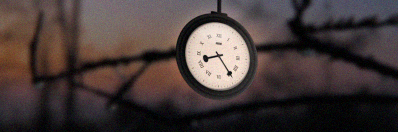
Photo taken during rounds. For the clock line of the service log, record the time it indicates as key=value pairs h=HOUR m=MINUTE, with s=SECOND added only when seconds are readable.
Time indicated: h=8 m=24
